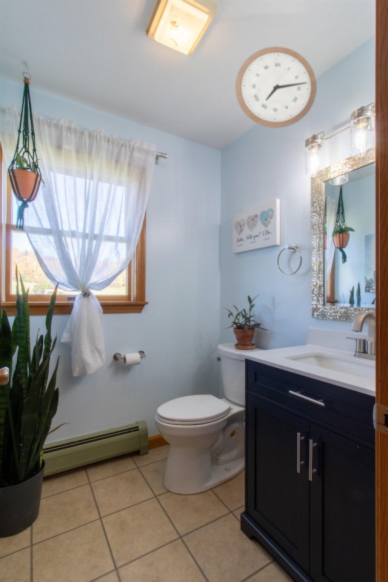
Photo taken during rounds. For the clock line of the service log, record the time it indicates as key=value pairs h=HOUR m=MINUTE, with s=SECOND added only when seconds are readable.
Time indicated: h=7 m=13
